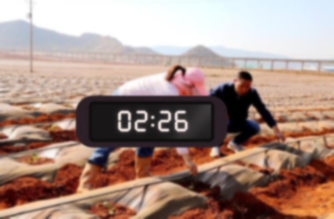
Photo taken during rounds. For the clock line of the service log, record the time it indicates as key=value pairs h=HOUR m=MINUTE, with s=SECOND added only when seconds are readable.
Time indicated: h=2 m=26
